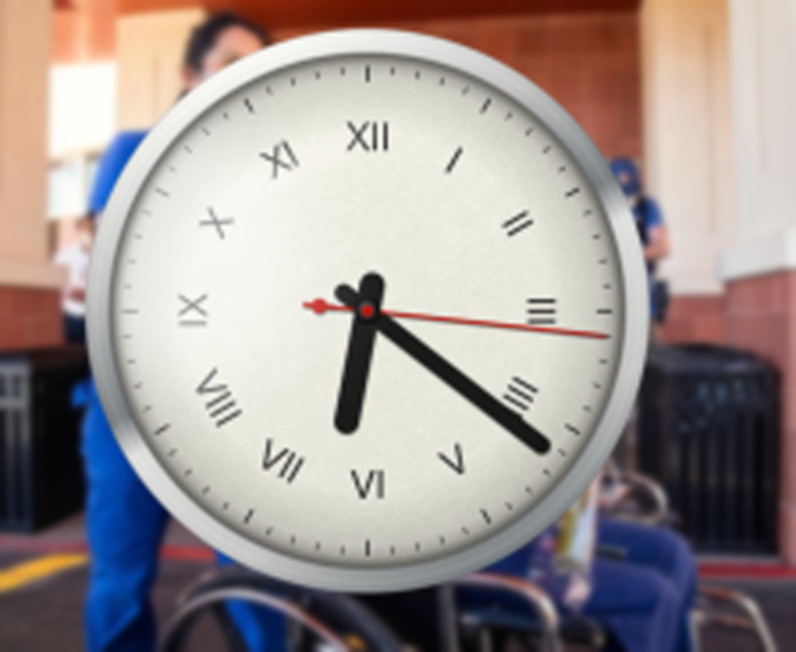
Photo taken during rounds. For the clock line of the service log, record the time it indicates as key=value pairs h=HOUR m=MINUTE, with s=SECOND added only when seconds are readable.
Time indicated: h=6 m=21 s=16
